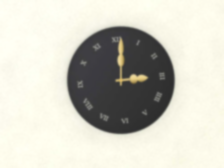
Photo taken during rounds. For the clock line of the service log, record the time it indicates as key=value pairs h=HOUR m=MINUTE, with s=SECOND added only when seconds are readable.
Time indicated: h=3 m=1
